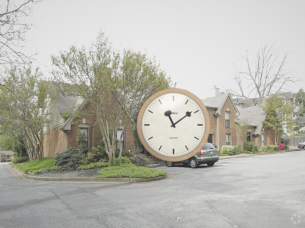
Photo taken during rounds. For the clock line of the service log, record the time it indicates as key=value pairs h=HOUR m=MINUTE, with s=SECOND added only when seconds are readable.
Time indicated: h=11 m=9
